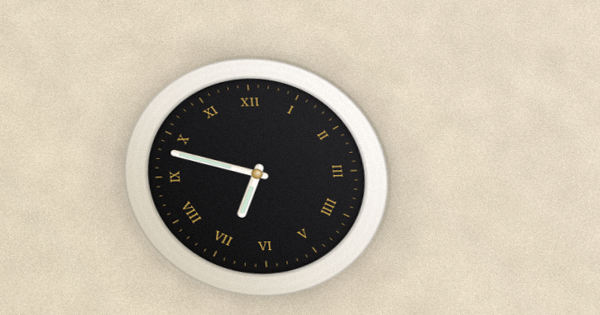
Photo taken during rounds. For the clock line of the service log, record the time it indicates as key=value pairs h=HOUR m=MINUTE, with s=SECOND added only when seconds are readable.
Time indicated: h=6 m=48
